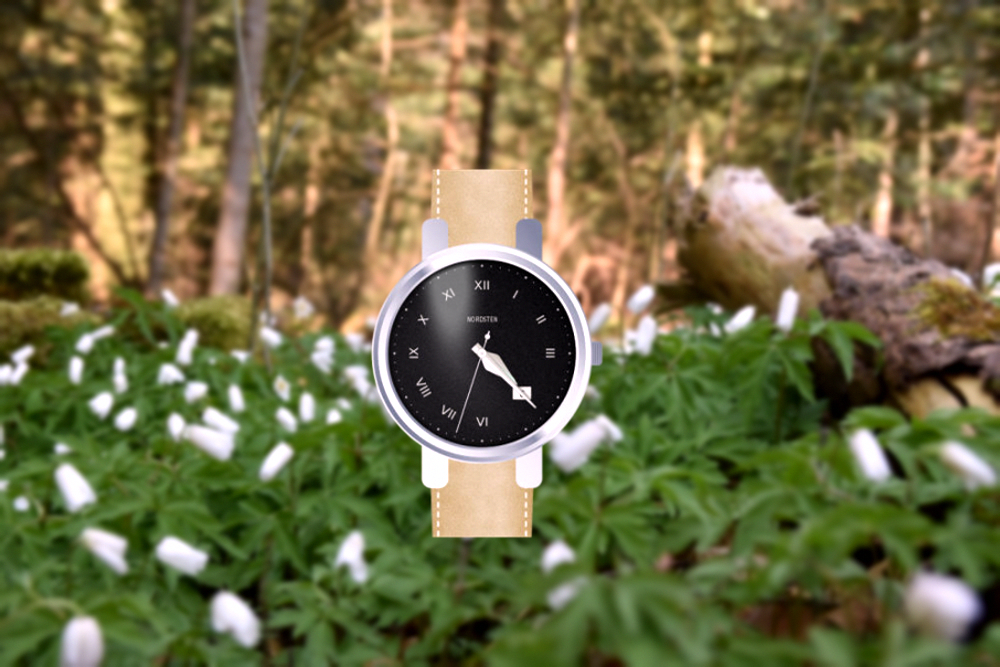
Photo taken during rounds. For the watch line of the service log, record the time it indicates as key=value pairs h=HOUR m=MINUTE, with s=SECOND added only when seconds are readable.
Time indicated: h=4 m=22 s=33
